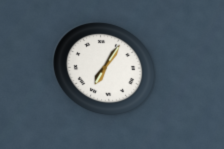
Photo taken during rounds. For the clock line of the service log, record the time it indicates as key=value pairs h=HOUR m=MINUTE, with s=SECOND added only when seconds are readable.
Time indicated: h=7 m=6
